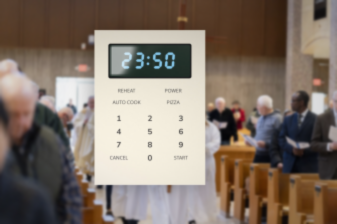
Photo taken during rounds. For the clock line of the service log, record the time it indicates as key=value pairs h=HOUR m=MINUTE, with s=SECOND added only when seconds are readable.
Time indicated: h=23 m=50
